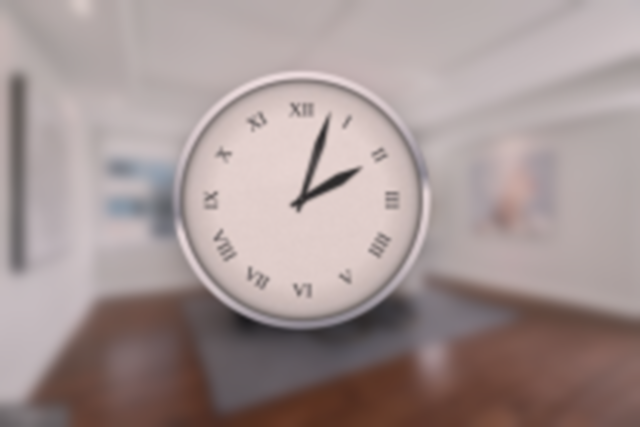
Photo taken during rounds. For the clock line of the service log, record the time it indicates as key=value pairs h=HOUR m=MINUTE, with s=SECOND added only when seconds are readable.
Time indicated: h=2 m=3
